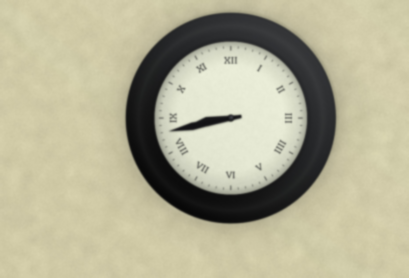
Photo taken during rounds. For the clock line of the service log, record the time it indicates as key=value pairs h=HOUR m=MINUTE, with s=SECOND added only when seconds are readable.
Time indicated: h=8 m=43
